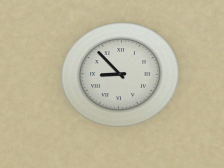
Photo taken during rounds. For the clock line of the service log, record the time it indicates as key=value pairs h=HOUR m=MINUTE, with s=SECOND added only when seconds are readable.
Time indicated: h=8 m=53
